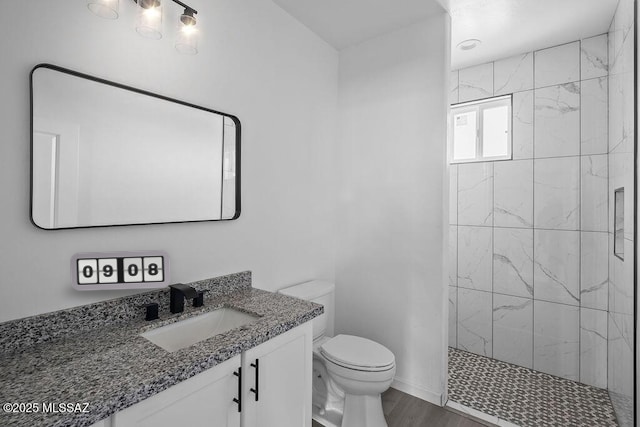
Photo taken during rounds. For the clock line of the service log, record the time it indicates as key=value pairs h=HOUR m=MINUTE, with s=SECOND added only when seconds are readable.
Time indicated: h=9 m=8
